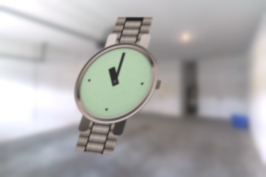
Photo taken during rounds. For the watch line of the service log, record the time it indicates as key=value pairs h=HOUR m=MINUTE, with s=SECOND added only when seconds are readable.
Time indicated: h=11 m=0
